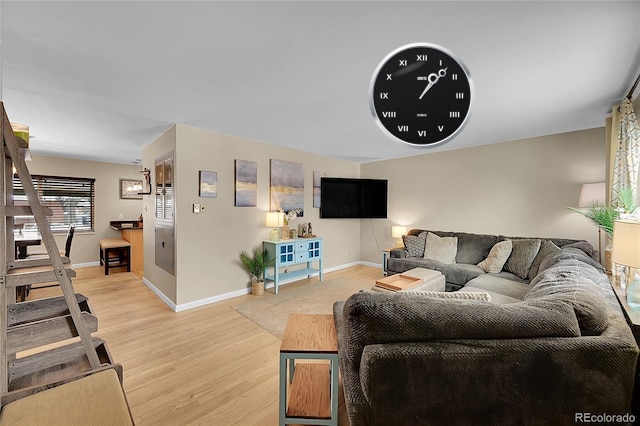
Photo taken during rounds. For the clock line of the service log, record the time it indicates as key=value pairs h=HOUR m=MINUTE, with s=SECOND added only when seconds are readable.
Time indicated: h=1 m=7
